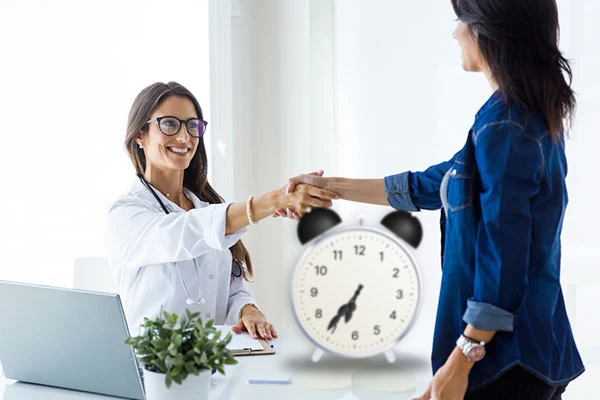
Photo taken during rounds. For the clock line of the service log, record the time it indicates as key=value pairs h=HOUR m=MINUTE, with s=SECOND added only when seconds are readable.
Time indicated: h=6 m=36
